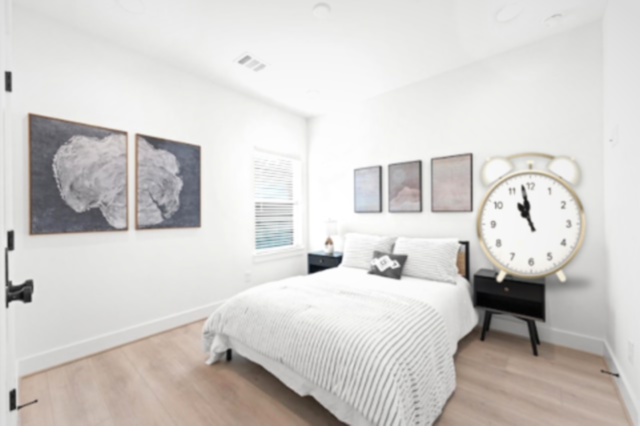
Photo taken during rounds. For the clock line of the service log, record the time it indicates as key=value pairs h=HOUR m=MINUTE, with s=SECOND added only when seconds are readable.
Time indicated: h=10 m=58
